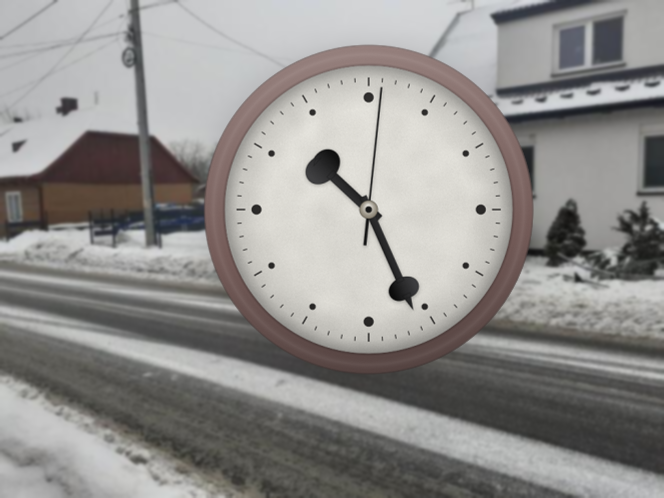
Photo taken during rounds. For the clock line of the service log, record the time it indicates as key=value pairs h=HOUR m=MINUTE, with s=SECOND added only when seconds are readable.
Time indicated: h=10 m=26 s=1
